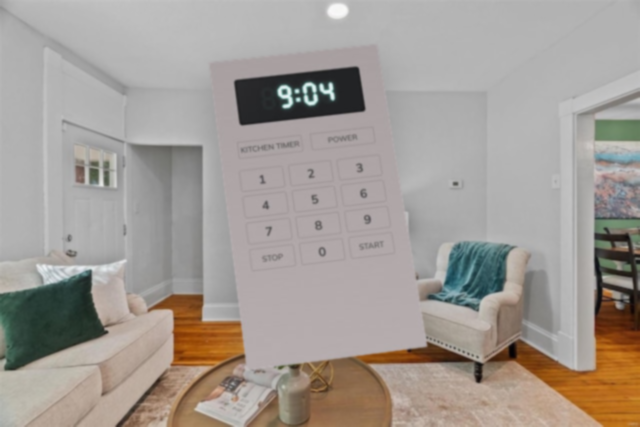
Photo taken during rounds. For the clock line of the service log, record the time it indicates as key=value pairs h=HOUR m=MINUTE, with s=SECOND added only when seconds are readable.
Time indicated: h=9 m=4
